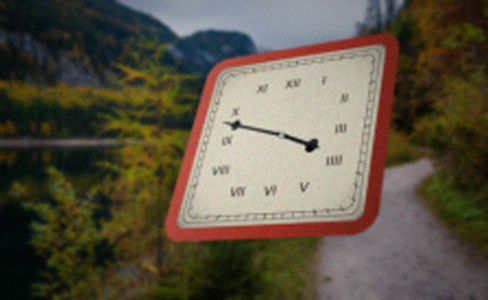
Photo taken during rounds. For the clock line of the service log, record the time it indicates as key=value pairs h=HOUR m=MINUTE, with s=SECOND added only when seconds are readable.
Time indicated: h=3 m=48
